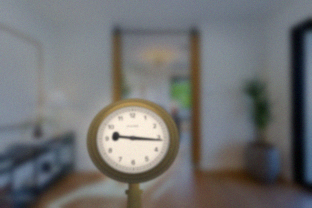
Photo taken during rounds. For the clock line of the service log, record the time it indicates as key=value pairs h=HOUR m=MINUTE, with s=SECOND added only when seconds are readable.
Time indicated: h=9 m=16
